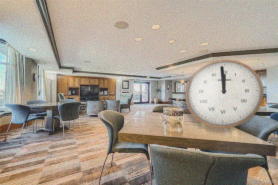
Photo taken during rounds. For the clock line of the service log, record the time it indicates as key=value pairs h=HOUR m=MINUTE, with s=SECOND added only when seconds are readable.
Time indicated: h=11 m=59
